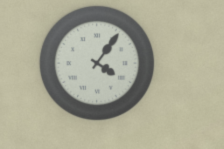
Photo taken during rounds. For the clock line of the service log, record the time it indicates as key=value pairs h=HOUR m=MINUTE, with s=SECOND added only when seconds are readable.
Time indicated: h=4 m=6
